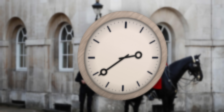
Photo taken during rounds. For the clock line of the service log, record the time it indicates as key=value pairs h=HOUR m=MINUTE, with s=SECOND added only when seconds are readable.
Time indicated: h=2 m=39
